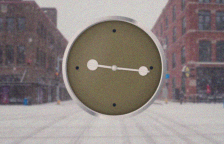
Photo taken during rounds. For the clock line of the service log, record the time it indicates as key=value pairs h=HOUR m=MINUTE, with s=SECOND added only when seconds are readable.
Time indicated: h=9 m=16
